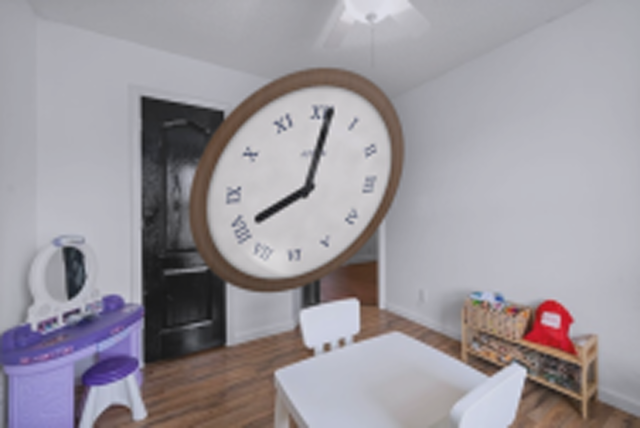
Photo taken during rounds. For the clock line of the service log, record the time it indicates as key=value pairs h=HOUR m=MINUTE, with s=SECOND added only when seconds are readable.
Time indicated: h=8 m=1
